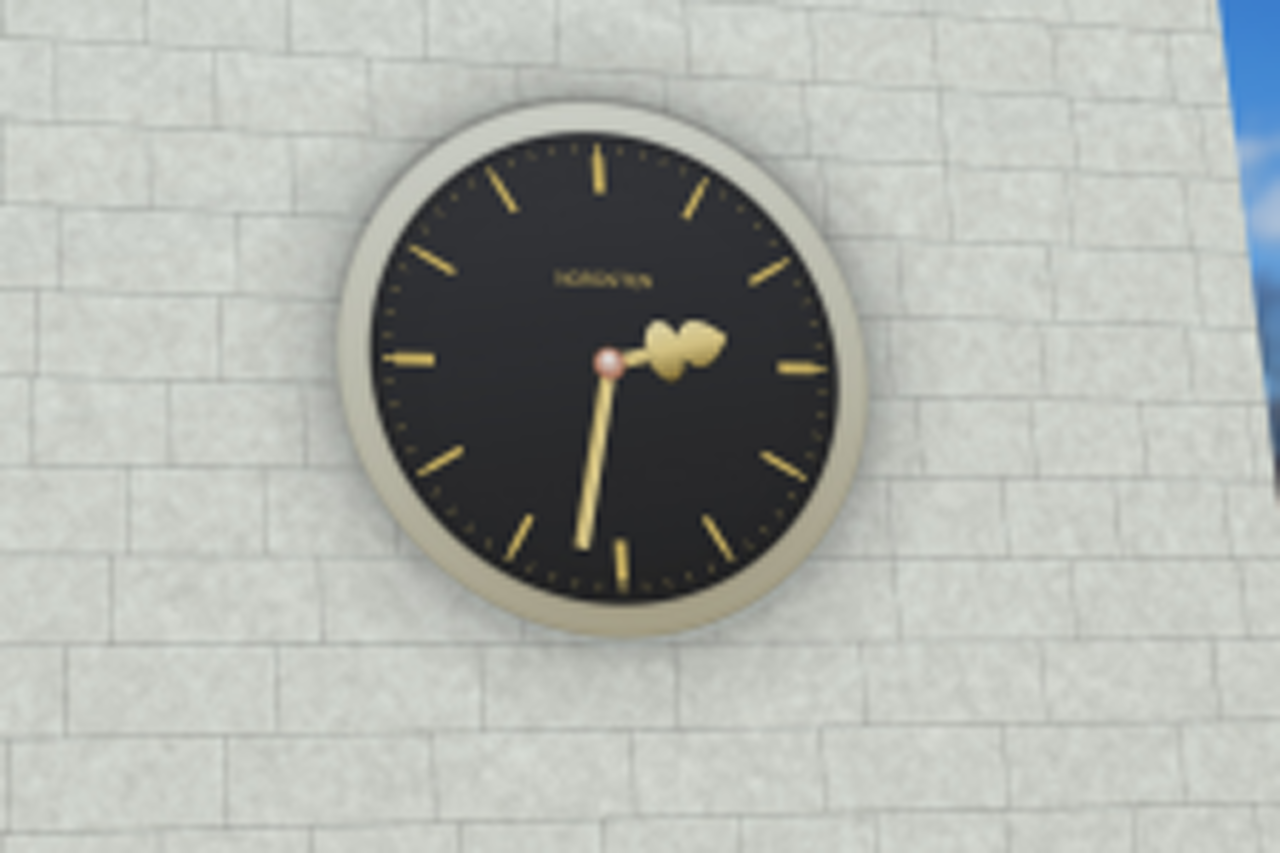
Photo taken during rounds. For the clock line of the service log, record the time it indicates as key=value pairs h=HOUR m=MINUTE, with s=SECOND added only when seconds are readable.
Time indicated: h=2 m=32
